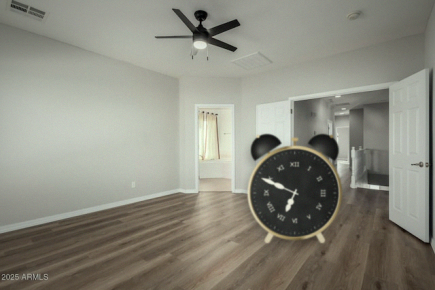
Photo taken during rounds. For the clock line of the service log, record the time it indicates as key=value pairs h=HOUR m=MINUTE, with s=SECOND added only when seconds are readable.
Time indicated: h=6 m=49
